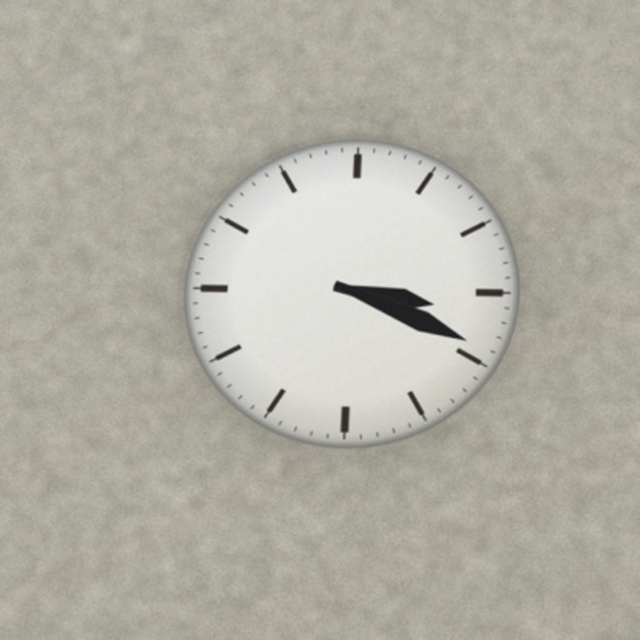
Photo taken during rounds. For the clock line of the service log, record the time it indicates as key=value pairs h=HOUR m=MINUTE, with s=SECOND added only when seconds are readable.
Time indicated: h=3 m=19
